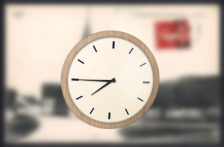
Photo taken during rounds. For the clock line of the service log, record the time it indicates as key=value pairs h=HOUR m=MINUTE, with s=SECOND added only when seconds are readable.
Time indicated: h=7 m=45
